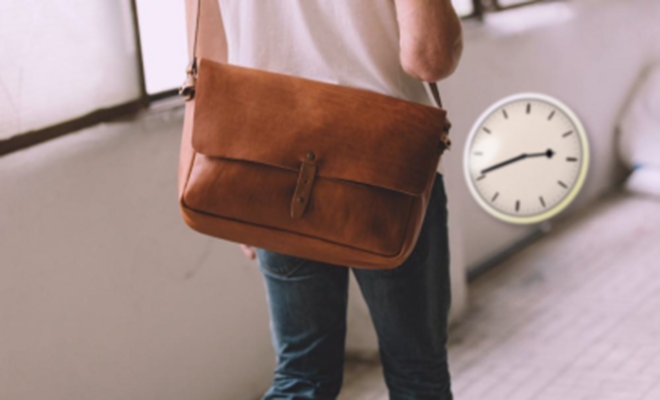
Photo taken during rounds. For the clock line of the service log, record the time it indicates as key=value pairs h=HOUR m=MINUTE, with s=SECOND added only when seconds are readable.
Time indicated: h=2 m=41
